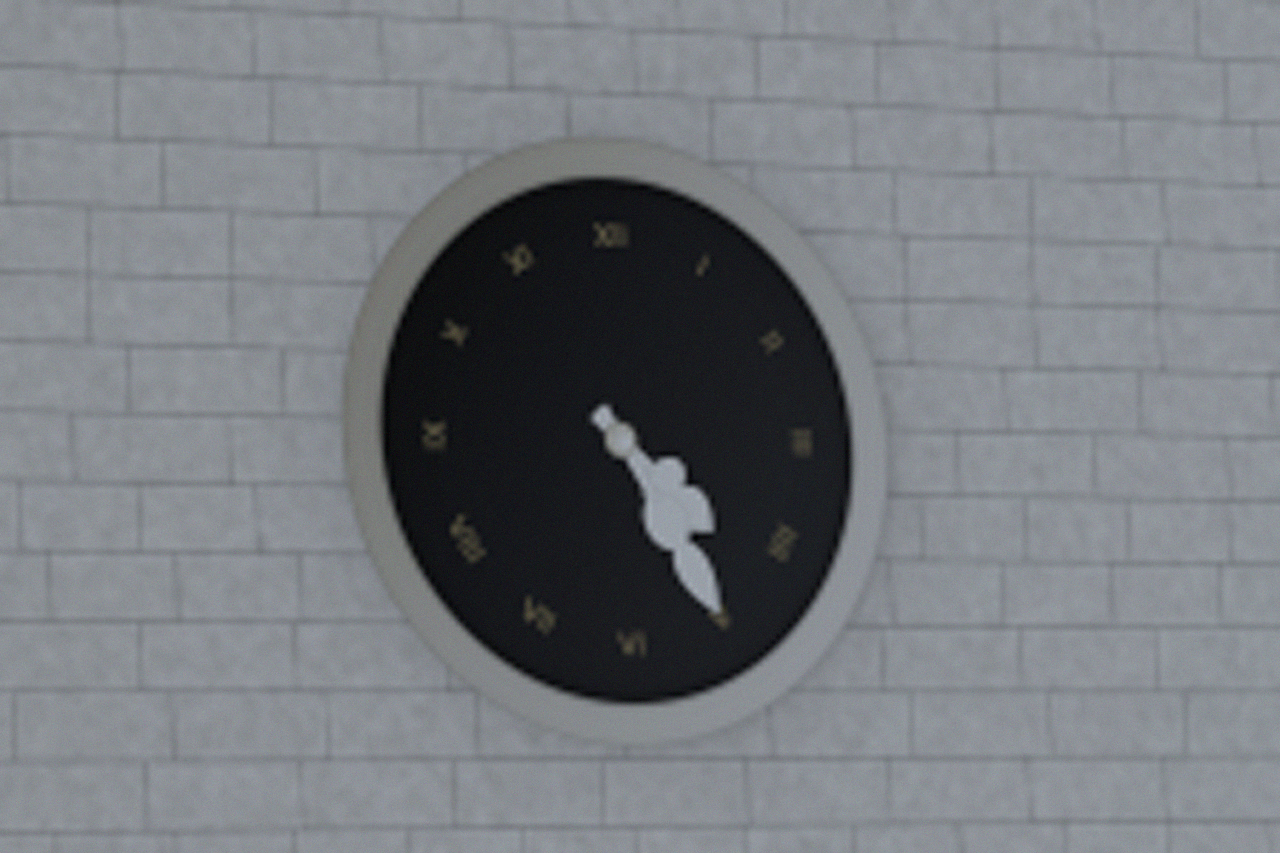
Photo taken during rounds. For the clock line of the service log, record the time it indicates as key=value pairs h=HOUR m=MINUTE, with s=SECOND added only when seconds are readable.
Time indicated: h=4 m=25
